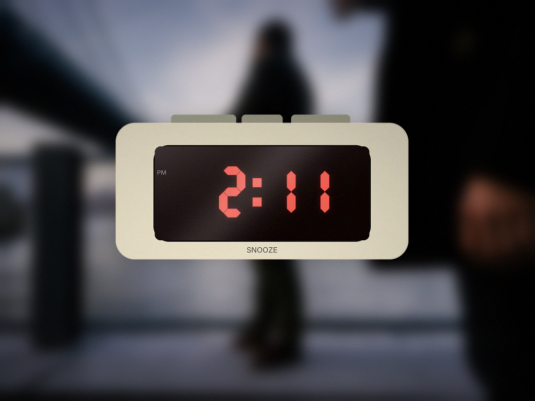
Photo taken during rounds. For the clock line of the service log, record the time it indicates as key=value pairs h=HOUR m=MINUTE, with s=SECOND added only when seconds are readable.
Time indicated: h=2 m=11
